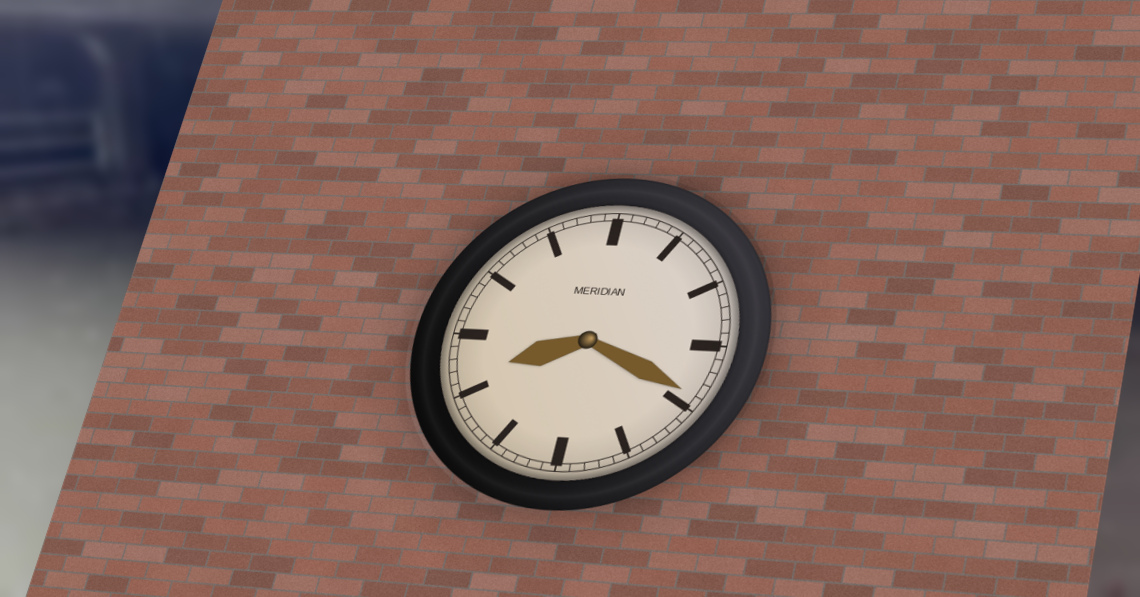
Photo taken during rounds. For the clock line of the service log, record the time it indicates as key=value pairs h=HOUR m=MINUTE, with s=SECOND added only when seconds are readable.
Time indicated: h=8 m=19
